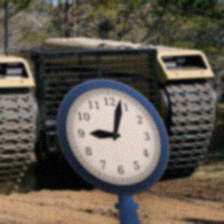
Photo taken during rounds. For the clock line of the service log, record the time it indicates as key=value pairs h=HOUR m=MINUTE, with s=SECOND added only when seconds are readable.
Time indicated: h=9 m=3
